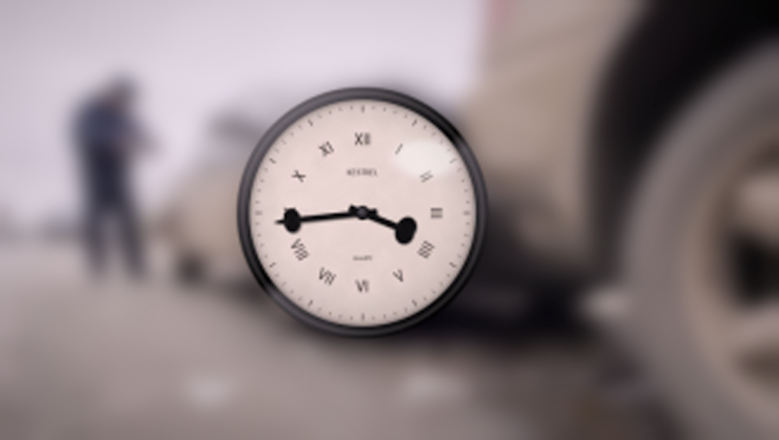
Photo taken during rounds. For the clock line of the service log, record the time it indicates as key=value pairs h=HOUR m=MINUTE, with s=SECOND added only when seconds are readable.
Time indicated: h=3 m=44
